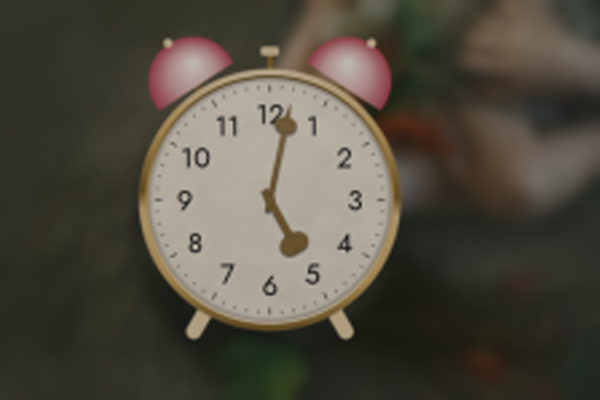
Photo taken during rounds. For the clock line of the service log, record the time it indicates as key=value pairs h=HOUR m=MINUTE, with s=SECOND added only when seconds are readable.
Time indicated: h=5 m=2
